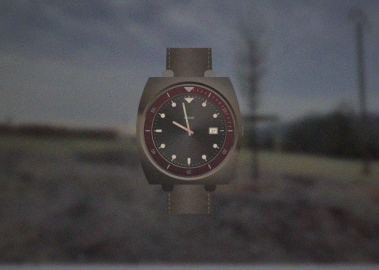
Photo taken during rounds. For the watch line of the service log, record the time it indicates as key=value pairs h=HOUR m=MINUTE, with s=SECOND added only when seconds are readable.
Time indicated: h=9 m=58
